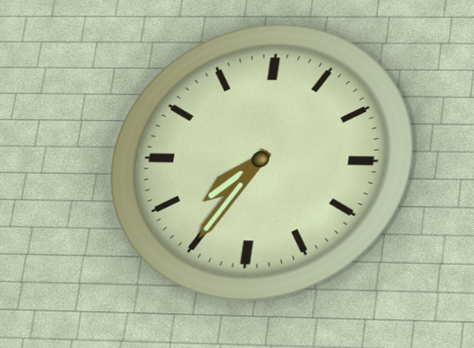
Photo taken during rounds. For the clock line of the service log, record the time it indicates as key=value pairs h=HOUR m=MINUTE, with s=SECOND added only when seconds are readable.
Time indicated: h=7 m=35
